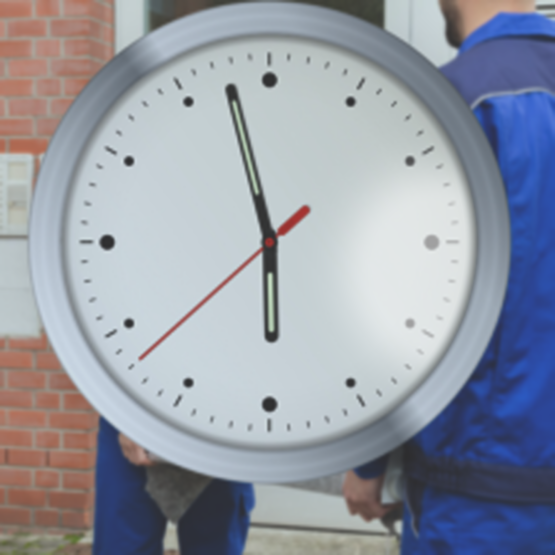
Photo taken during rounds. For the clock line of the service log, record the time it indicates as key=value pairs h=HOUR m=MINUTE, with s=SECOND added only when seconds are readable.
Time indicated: h=5 m=57 s=38
